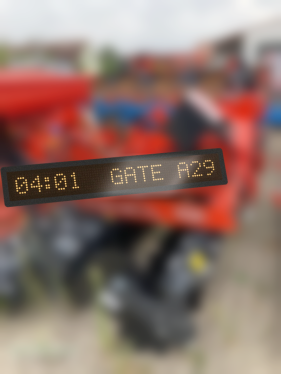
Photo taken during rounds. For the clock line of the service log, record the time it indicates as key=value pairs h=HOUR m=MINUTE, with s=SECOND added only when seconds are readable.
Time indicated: h=4 m=1
